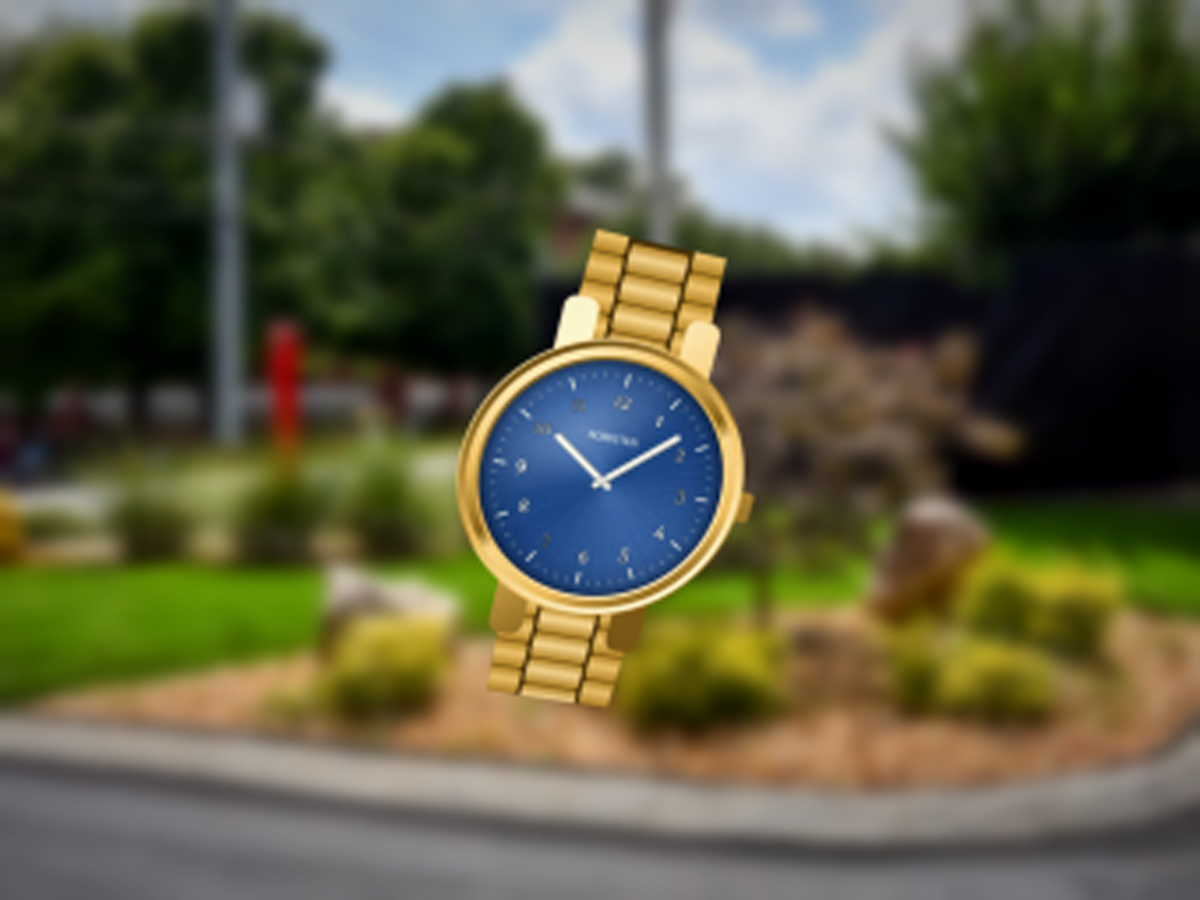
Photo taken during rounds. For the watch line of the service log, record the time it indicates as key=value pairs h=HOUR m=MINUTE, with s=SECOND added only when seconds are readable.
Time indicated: h=10 m=8
